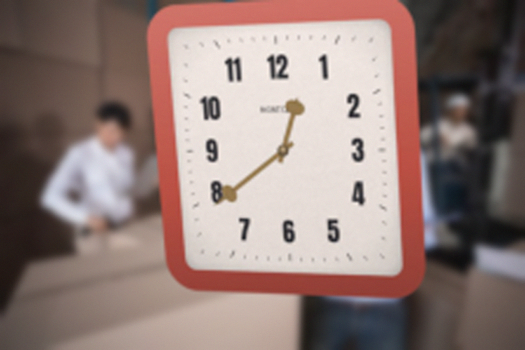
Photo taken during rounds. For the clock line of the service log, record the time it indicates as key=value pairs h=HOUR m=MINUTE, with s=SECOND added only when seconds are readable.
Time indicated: h=12 m=39
